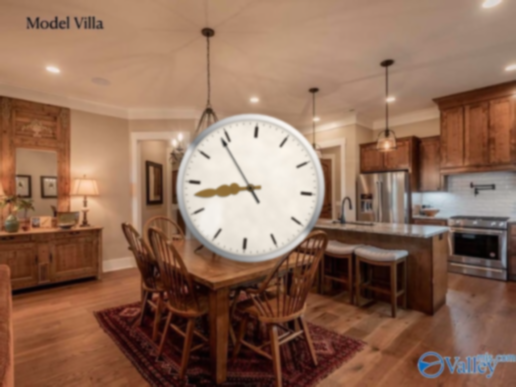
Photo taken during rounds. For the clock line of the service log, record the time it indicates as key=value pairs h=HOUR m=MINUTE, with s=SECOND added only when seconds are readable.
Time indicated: h=8 m=42 s=54
